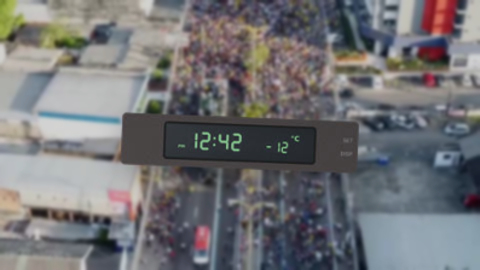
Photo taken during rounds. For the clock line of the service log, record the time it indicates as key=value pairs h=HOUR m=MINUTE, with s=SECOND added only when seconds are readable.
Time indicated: h=12 m=42
